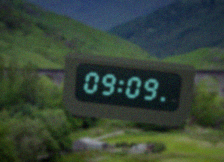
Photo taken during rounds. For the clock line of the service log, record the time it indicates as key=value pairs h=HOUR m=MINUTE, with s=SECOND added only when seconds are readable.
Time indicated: h=9 m=9
